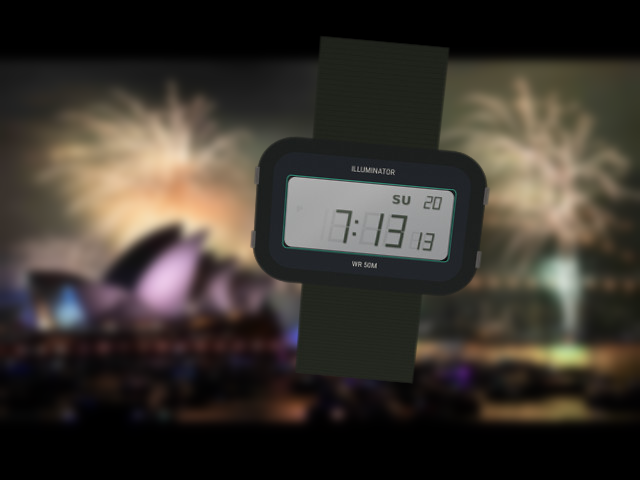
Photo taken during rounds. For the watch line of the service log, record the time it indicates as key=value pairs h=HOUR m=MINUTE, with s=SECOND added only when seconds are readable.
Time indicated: h=7 m=13 s=13
